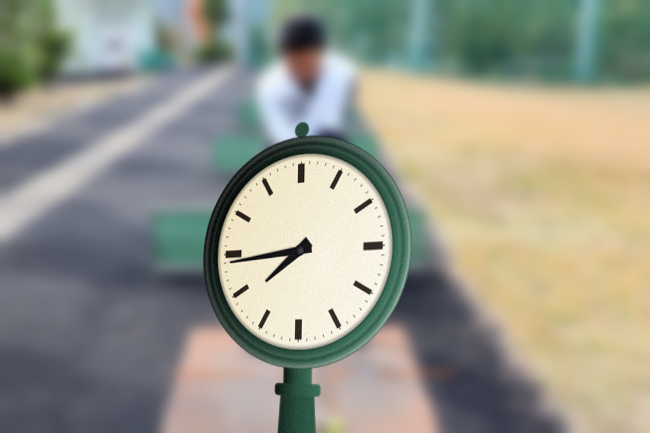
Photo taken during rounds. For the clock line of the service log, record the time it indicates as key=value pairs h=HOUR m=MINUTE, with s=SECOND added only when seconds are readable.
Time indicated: h=7 m=44
